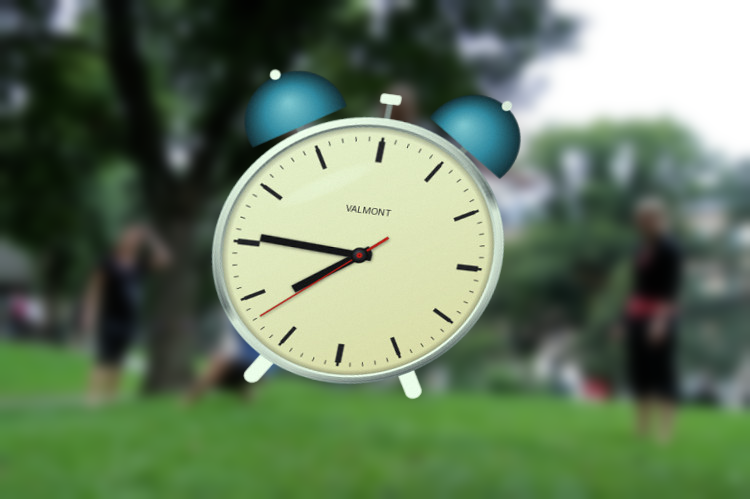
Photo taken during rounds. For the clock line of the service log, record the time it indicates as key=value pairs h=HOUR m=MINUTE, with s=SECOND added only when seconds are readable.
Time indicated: h=7 m=45 s=38
